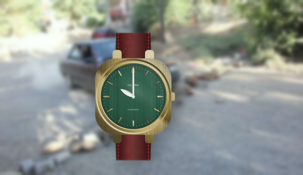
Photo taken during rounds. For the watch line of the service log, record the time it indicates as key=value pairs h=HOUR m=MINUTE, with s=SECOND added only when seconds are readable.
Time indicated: h=10 m=0
